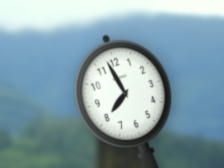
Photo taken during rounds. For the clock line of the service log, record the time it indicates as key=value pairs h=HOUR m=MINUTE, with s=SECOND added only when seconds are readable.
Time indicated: h=7 m=58
